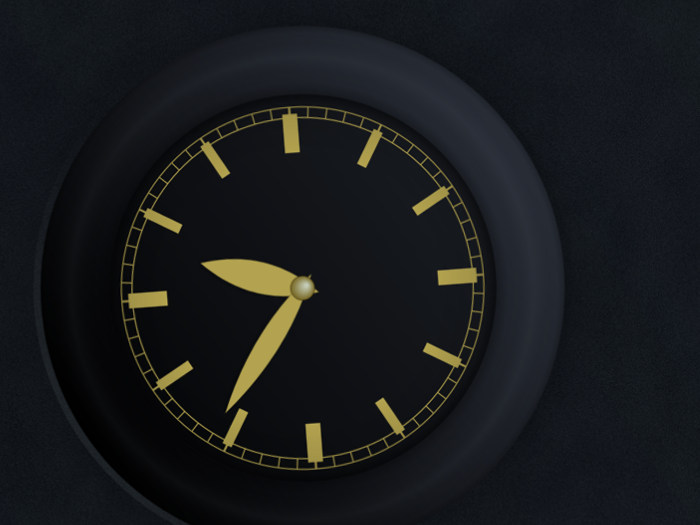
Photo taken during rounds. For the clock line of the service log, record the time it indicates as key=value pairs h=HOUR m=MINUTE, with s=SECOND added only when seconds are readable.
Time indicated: h=9 m=36
